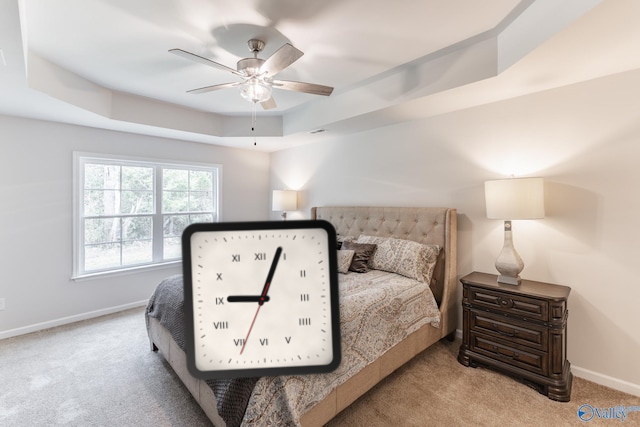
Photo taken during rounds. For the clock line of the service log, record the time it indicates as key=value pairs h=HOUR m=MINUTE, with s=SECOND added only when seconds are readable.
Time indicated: h=9 m=3 s=34
